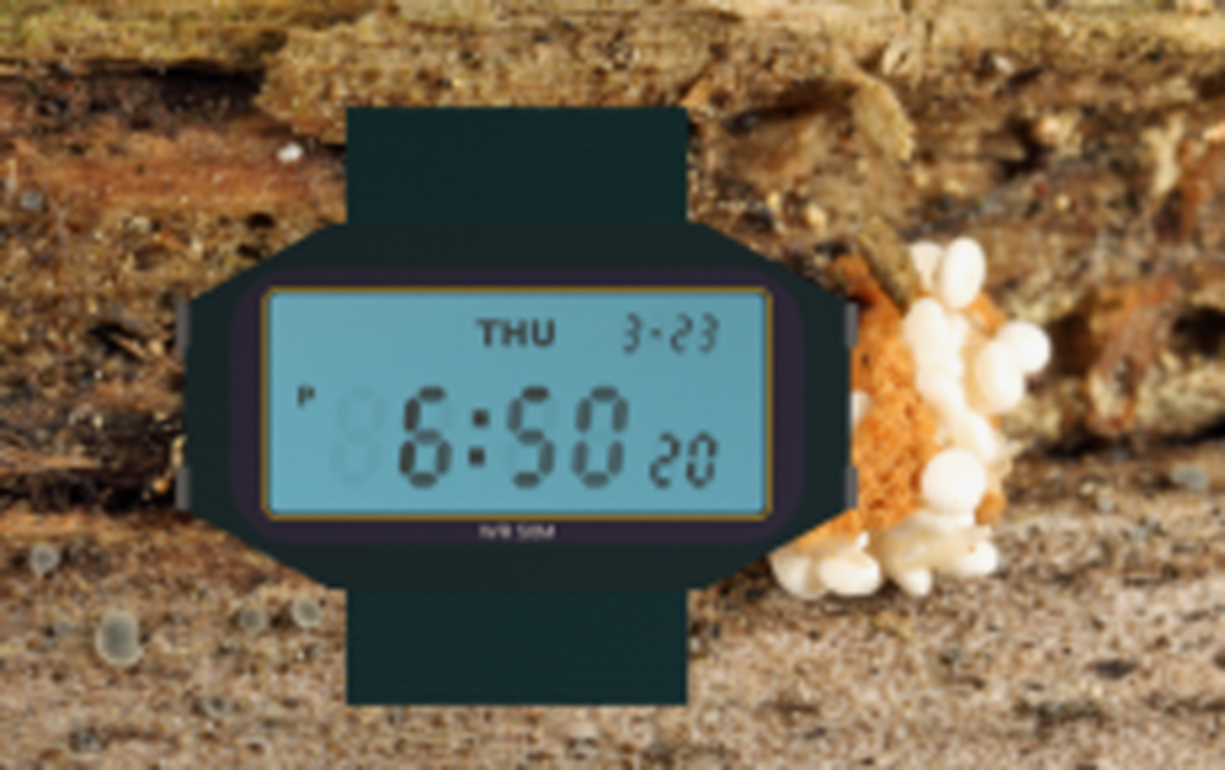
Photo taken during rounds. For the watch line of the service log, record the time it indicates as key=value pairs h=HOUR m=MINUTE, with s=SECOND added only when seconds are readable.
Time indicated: h=6 m=50 s=20
